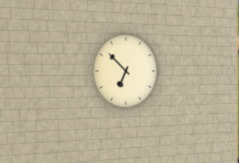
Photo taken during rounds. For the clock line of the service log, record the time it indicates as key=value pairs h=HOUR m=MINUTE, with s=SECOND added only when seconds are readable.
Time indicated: h=6 m=52
